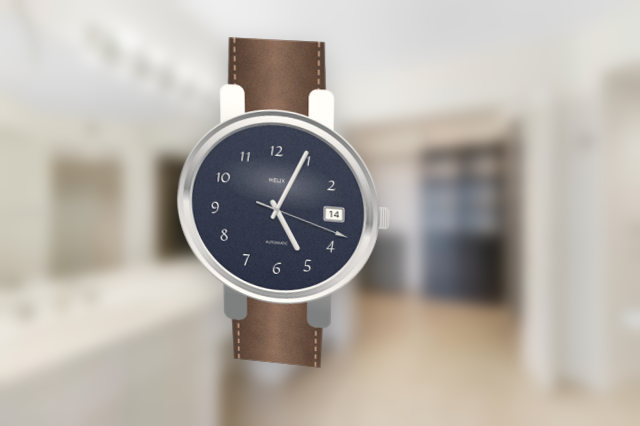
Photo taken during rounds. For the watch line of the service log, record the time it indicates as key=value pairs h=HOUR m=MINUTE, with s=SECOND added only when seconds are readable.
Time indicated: h=5 m=4 s=18
